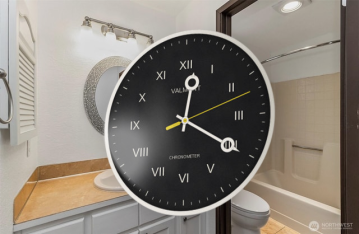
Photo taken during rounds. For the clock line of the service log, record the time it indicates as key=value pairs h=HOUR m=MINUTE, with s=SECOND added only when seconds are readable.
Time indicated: h=12 m=20 s=12
